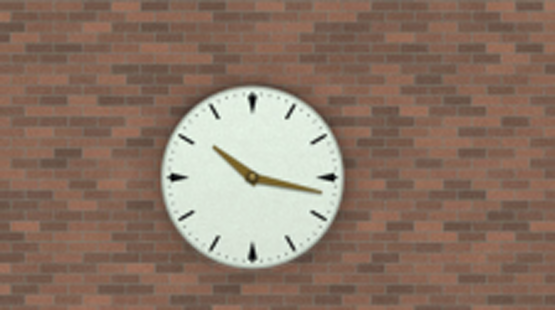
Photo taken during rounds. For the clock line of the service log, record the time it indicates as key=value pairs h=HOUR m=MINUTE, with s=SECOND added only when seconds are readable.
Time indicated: h=10 m=17
